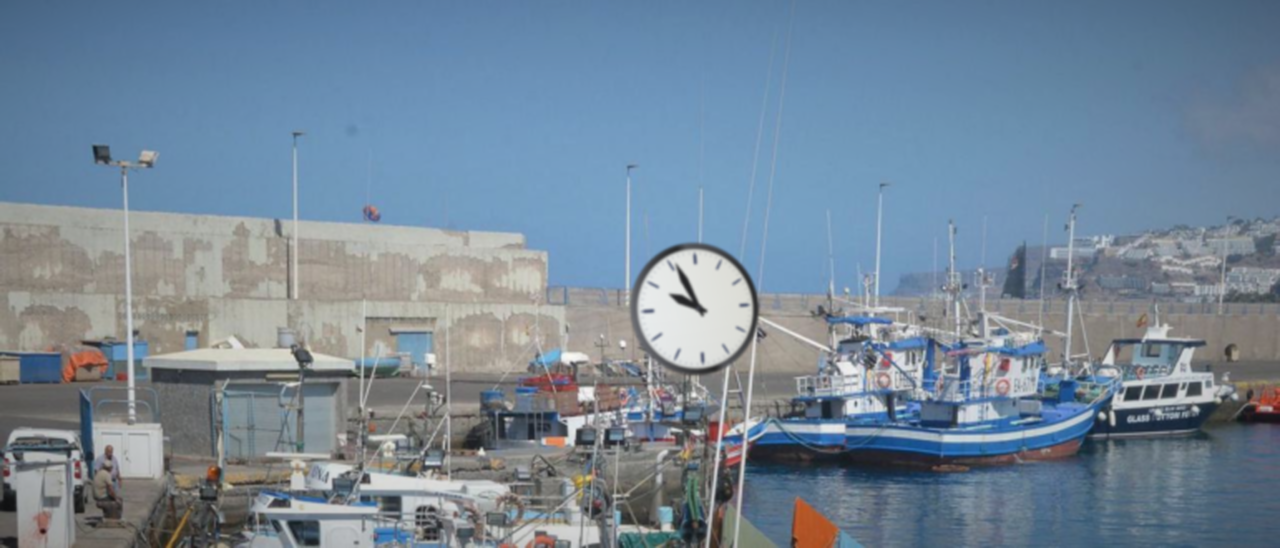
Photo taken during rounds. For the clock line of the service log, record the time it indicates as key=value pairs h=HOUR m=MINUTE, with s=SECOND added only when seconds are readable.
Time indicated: h=9 m=56
